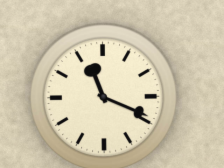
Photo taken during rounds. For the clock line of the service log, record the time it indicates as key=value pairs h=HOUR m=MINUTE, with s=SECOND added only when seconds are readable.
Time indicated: h=11 m=19
